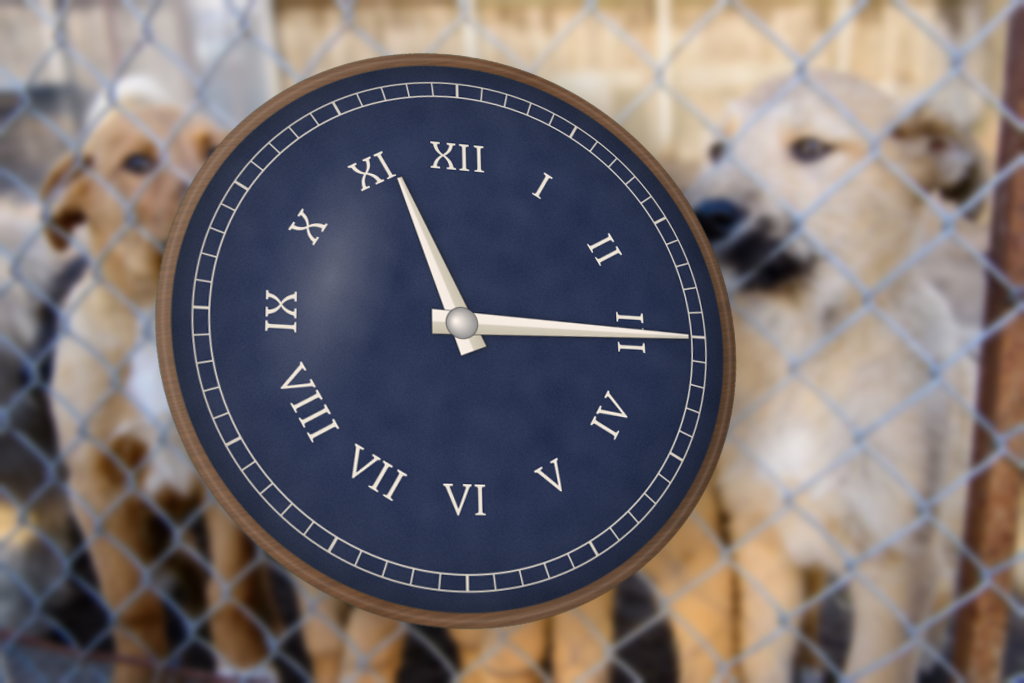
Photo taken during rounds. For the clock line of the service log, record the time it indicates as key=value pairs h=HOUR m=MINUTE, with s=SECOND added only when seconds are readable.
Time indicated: h=11 m=15
